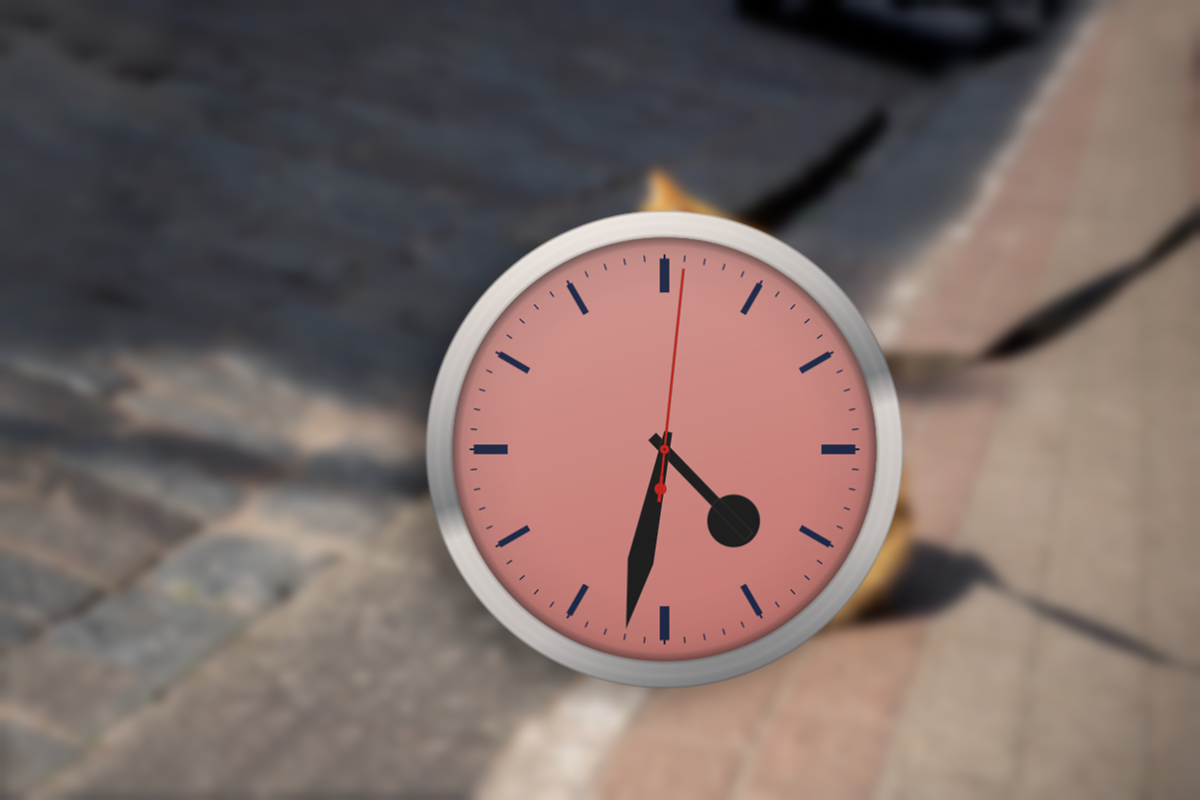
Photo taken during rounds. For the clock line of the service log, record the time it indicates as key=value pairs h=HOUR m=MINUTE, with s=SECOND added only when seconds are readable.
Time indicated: h=4 m=32 s=1
